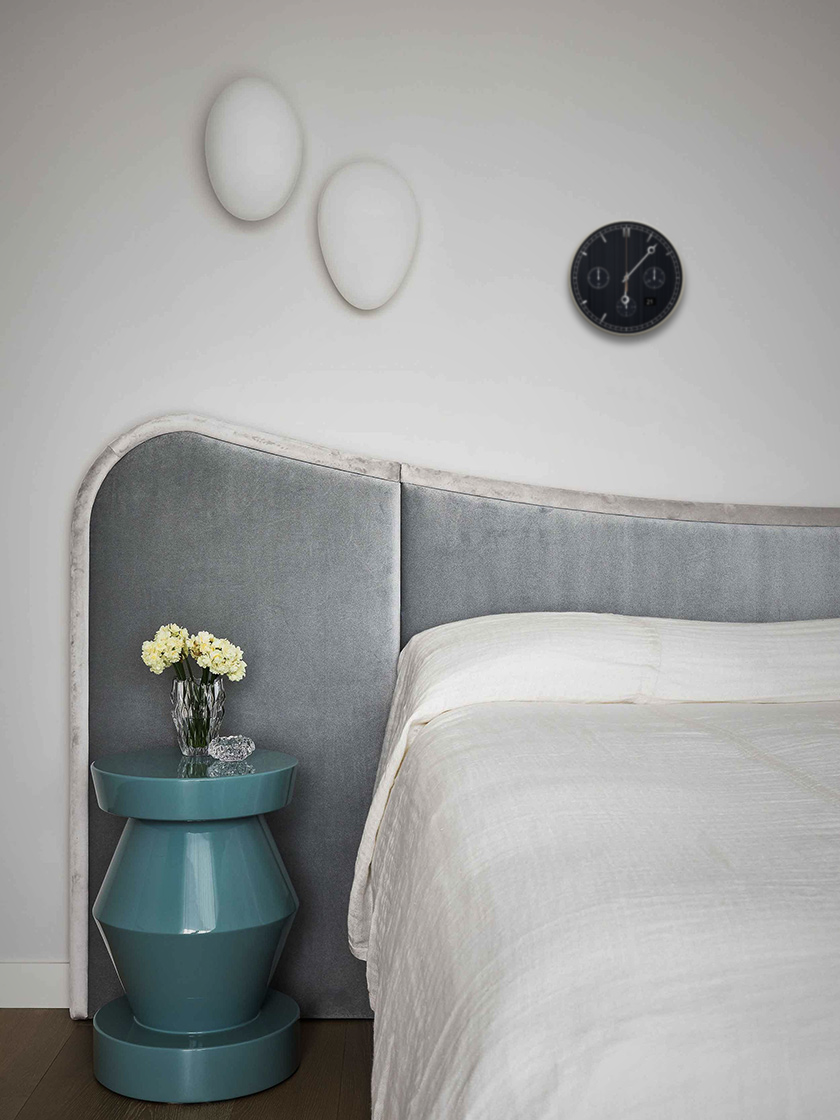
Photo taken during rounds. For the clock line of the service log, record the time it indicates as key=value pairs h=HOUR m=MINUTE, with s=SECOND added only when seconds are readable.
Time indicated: h=6 m=7
